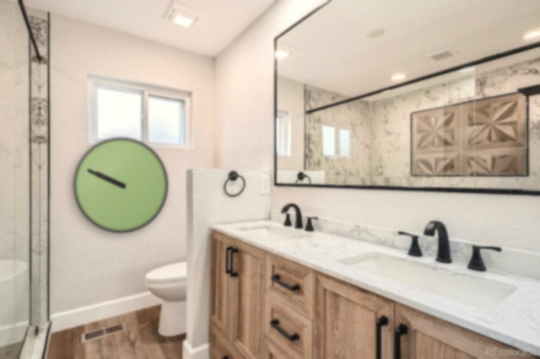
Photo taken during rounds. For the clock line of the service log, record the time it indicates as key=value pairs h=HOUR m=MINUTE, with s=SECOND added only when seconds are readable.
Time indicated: h=9 m=49
